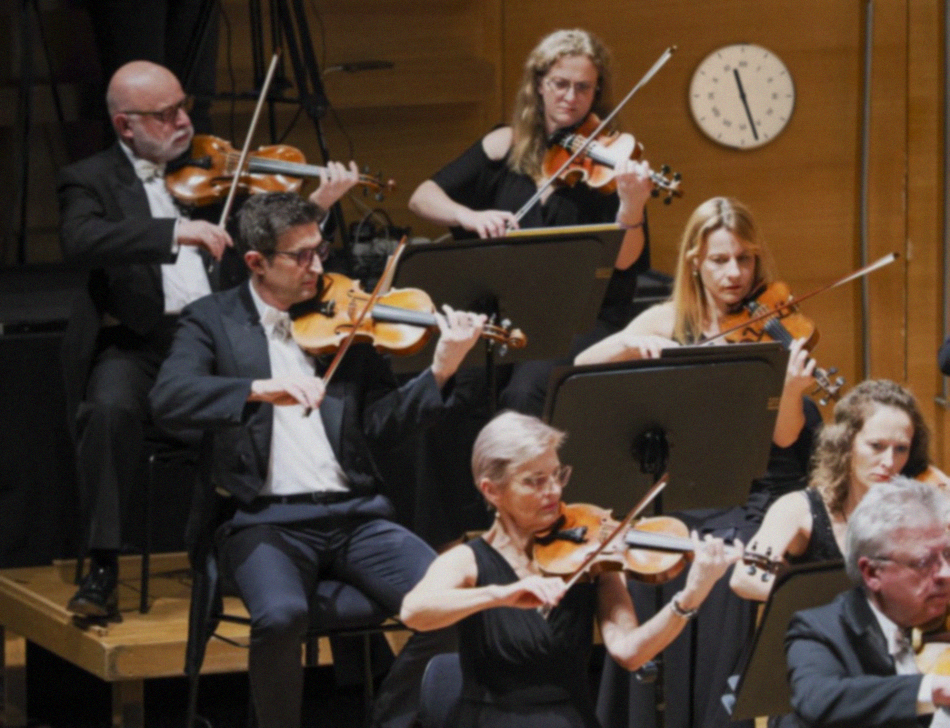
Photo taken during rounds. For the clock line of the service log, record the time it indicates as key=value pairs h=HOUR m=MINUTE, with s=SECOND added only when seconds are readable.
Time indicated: h=11 m=27
